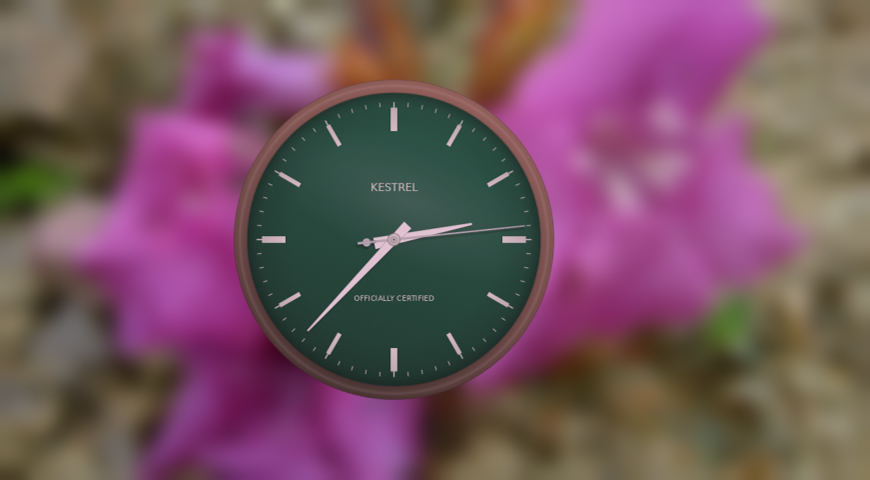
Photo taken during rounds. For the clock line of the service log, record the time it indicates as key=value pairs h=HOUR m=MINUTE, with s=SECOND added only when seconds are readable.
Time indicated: h=2 m=37 s=14
